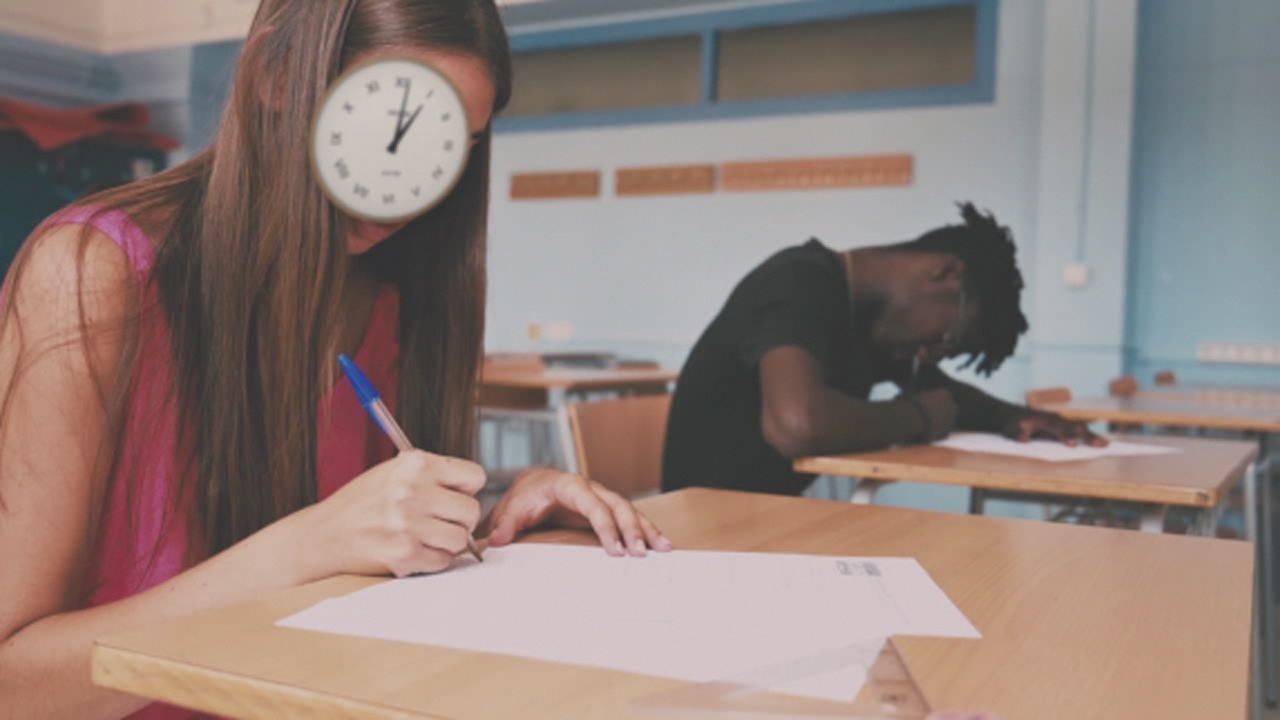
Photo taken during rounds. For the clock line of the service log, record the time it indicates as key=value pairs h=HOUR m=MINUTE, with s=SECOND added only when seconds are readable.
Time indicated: h=1 m=1
